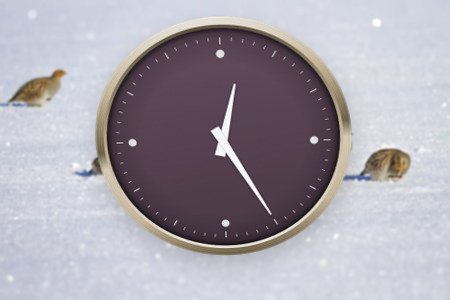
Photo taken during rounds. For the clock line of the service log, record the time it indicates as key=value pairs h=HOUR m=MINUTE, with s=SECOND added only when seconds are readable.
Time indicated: h=12 m=25
